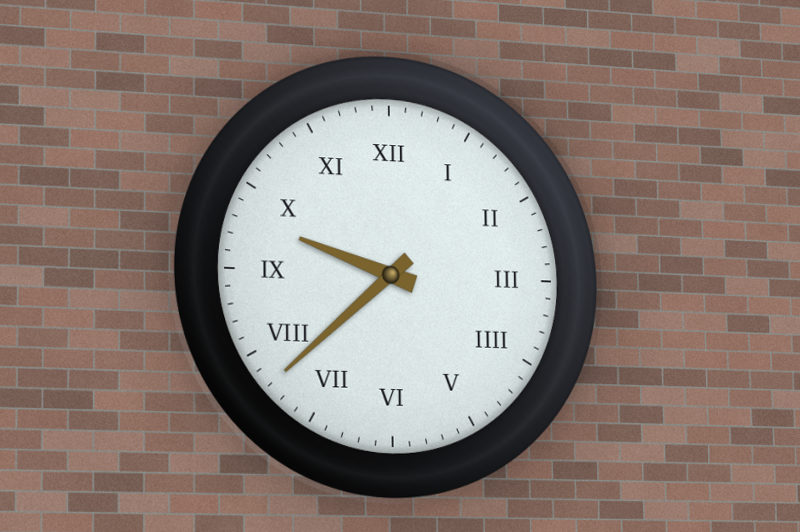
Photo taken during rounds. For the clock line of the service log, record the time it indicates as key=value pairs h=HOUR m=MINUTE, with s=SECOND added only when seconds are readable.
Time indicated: h=9 m=38
